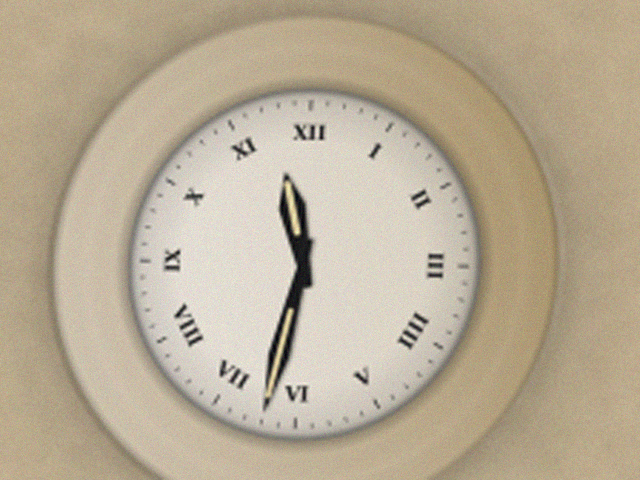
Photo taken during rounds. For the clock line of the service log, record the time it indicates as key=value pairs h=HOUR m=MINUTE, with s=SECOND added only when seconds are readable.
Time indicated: h=11 m=32
